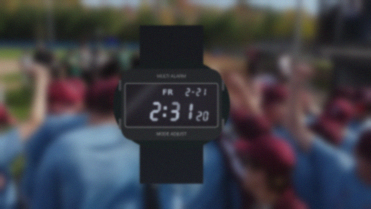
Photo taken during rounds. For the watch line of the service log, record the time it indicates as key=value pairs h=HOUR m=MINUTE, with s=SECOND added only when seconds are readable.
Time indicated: h=2 m=31
